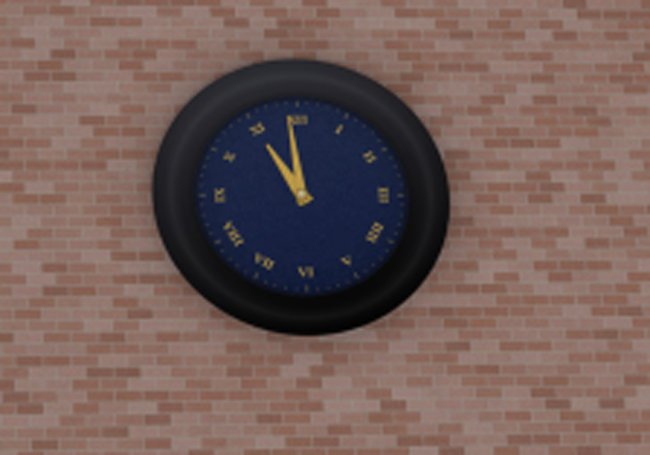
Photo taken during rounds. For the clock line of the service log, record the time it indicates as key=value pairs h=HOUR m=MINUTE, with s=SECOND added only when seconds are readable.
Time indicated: h=10 m=59
